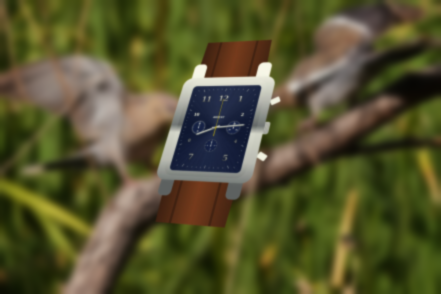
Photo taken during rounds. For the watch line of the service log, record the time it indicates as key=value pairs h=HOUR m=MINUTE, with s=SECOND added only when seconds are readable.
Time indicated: h=8 m=14
